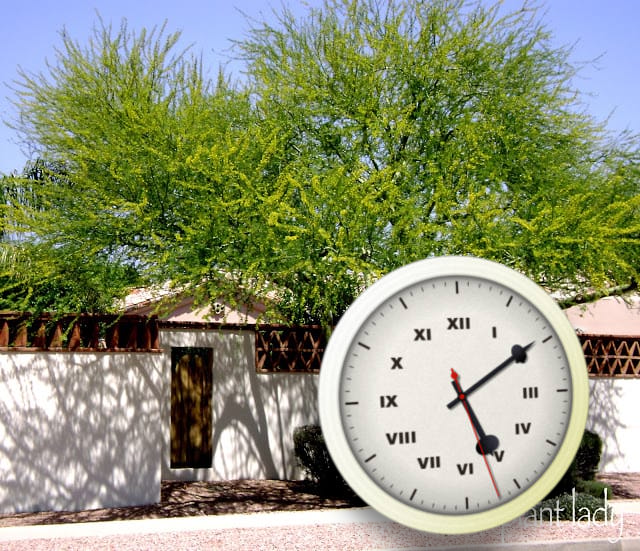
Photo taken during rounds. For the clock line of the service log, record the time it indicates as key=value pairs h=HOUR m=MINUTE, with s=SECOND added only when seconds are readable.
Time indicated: h=5 m=9 s=27
